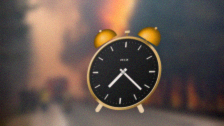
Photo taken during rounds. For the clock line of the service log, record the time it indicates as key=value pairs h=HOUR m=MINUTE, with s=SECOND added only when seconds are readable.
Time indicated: h=7 m=22
